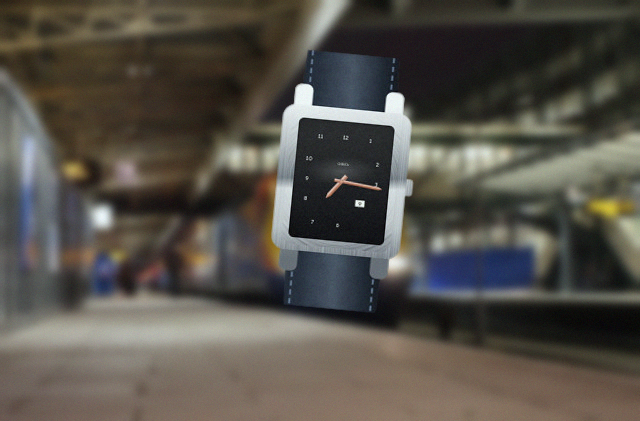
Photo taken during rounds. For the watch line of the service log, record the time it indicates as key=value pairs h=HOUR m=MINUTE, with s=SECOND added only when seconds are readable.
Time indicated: h=7 m=16
